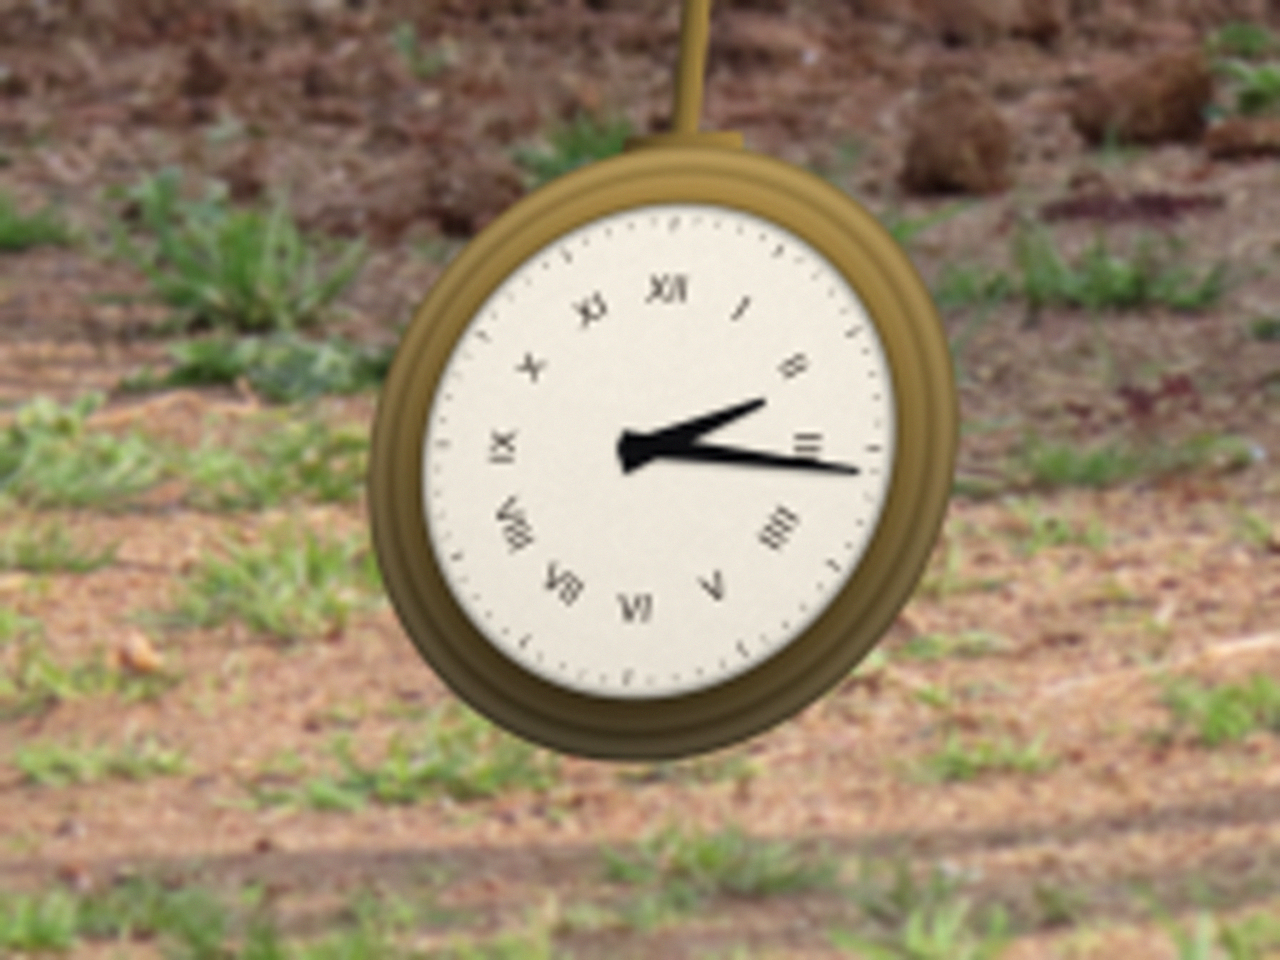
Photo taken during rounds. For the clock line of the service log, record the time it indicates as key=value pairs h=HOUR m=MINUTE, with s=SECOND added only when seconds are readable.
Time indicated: h=2 m=16
